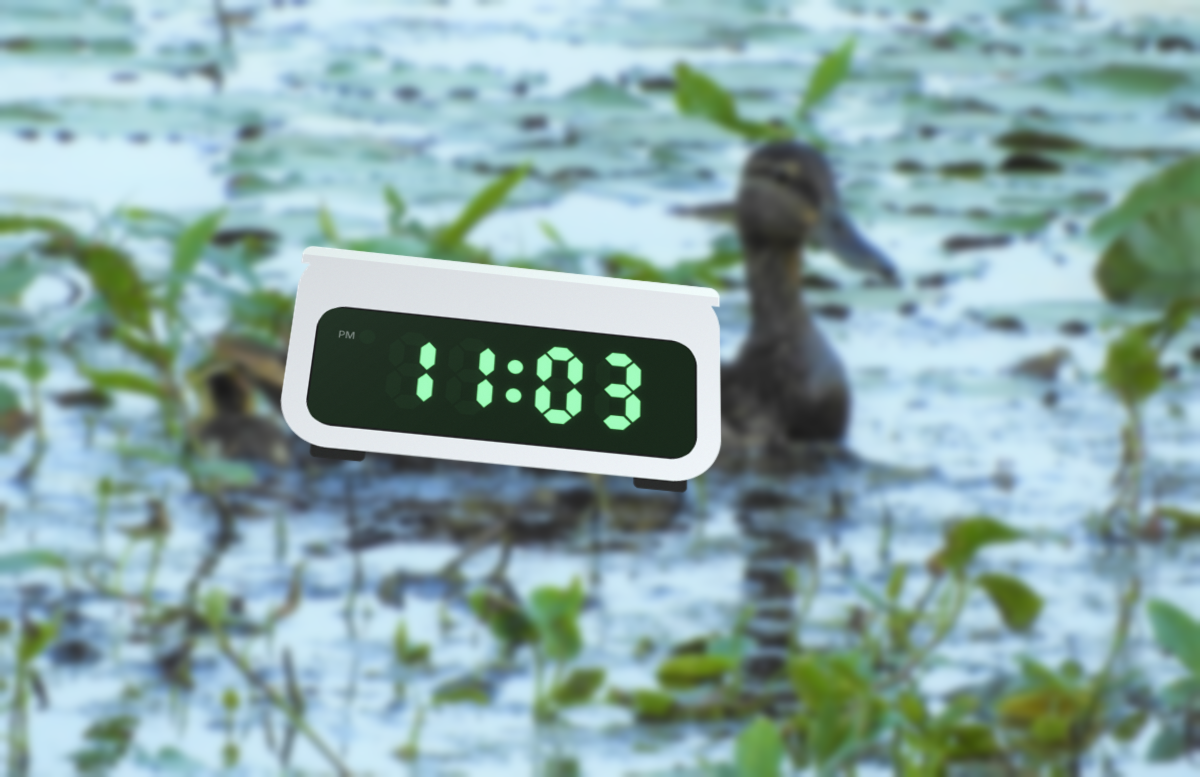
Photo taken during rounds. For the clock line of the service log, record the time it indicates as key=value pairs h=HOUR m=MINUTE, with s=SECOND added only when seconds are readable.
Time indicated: h=11 m=3
